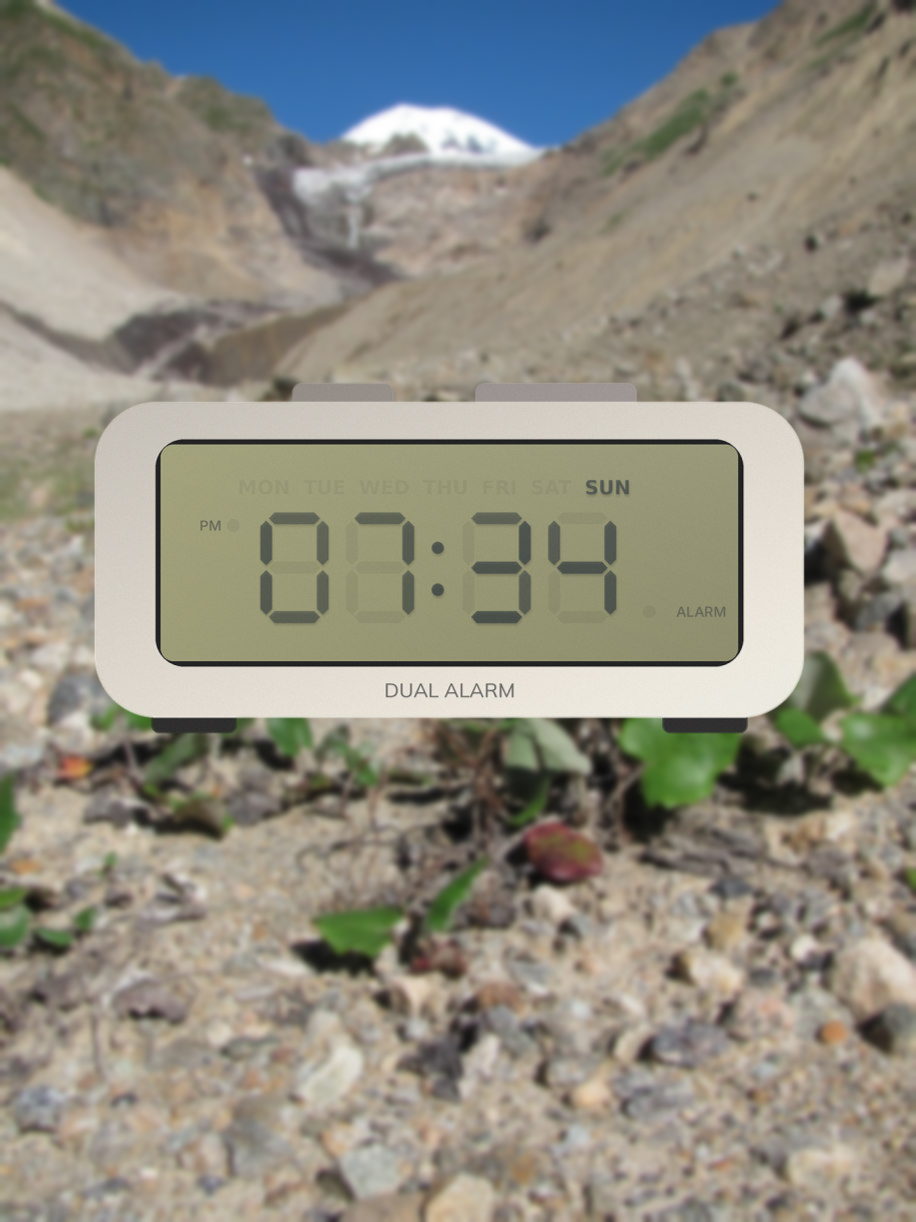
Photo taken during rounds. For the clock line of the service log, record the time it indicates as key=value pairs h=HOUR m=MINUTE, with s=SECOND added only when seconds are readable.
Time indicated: h=7 m=34
